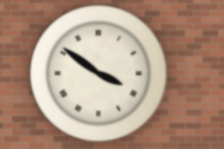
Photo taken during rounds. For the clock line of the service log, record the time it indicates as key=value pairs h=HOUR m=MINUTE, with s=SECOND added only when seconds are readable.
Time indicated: h=3 m=51
